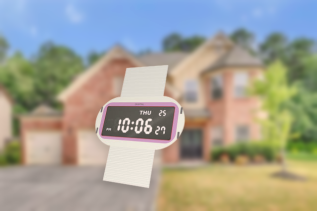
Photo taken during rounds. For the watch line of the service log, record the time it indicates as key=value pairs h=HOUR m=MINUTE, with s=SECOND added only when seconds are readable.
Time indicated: h=10 m=6 s=27
